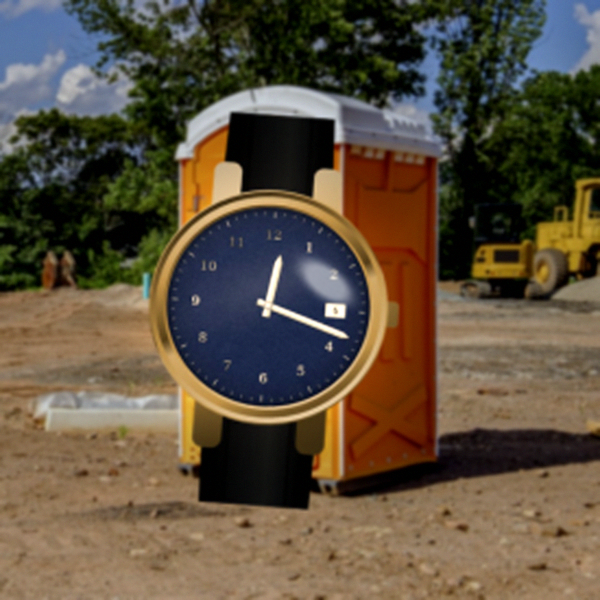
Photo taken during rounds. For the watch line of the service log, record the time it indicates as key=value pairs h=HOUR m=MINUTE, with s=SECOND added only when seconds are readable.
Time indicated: h=12 m=18
